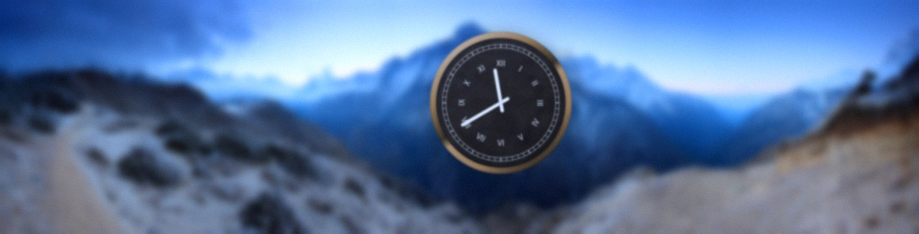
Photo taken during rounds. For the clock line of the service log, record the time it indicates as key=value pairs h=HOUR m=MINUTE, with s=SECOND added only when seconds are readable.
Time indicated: h=11 m=40
